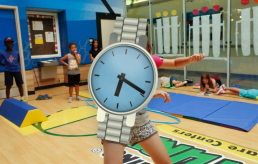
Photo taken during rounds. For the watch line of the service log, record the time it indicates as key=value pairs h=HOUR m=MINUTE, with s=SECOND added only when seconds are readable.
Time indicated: h=6 m=19
